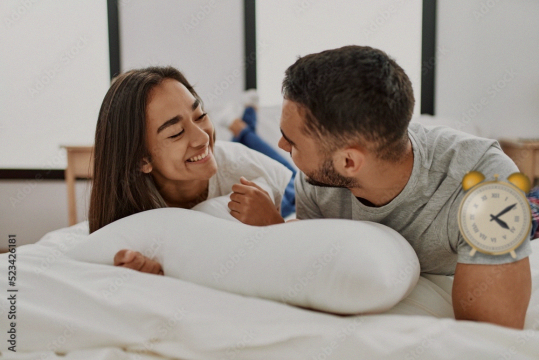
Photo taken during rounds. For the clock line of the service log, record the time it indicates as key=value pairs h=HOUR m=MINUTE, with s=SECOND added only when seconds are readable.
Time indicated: h=4 m=9
